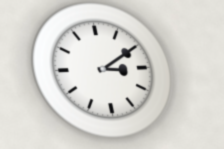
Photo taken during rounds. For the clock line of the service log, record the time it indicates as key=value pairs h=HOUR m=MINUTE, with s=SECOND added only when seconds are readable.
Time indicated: h=3 m=10
